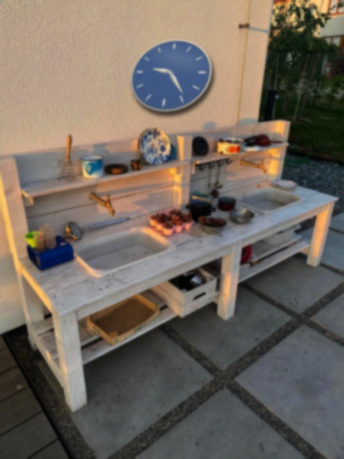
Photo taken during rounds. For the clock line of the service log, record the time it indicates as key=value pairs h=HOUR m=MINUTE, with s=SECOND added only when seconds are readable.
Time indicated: h=9 m=24
